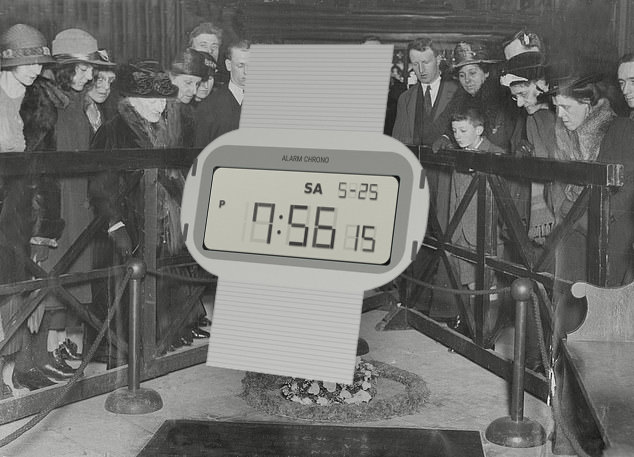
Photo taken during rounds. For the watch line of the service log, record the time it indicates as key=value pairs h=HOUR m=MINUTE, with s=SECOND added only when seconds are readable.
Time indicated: h=7 m=56 s=15
